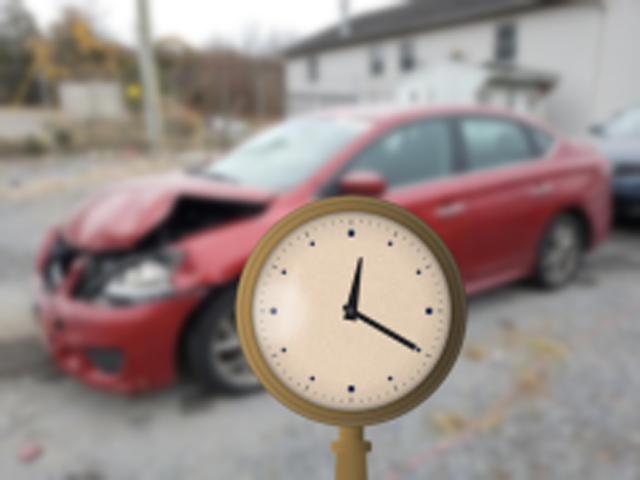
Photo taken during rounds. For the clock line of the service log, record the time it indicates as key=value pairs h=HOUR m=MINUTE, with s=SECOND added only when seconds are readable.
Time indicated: h=12 m=20
